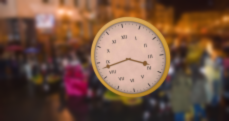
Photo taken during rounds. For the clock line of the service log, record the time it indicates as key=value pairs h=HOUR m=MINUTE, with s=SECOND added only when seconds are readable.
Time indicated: h=3 m=43
